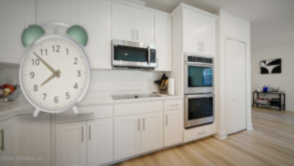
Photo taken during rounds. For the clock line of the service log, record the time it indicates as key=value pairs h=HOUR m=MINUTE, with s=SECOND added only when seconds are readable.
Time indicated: h=7 m=52
